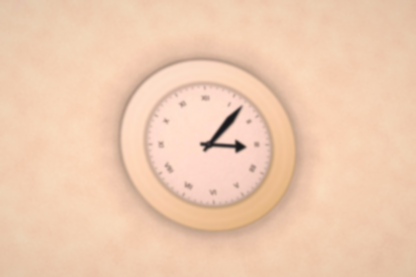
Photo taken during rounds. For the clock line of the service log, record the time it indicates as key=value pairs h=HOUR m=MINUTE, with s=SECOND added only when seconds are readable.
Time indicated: h=3 m=7
